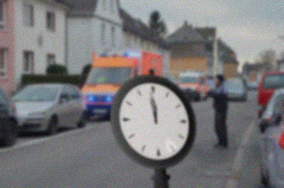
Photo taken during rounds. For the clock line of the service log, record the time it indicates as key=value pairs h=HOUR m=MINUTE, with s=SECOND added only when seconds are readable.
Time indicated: h=11 m=59
